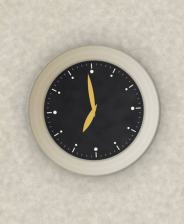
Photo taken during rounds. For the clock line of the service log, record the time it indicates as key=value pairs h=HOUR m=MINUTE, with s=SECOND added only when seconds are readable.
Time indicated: h=6 m=59
